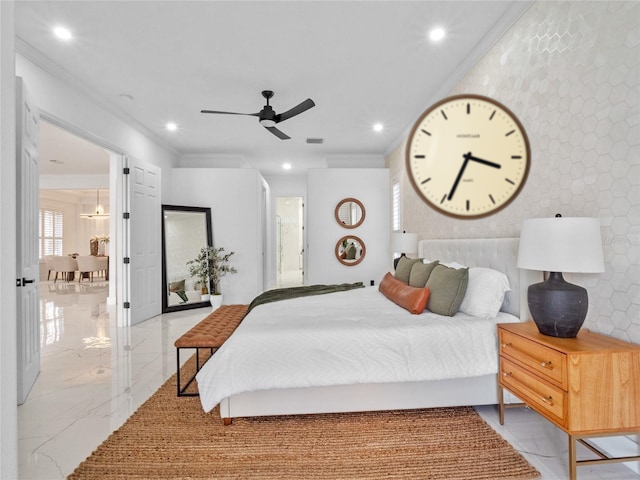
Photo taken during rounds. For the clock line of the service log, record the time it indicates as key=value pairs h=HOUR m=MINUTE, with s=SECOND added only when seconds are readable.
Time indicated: h=3 m=34
